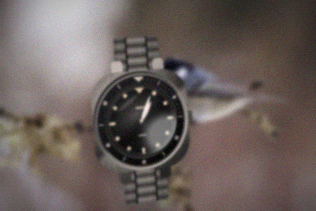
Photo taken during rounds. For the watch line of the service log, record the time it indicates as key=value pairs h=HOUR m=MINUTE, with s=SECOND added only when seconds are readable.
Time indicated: h=1 m=4
